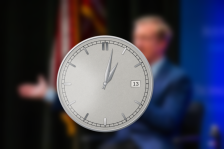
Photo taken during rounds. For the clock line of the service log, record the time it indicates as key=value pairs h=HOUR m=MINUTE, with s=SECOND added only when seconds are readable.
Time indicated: h=1 m=2
